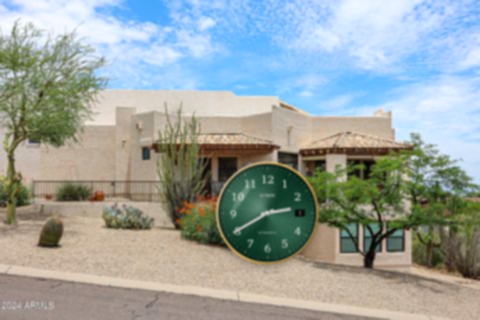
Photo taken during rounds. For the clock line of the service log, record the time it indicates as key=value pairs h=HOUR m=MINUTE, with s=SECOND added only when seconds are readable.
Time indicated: h=2 m=40
